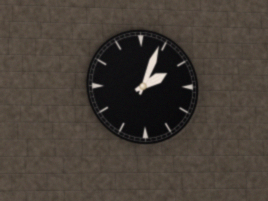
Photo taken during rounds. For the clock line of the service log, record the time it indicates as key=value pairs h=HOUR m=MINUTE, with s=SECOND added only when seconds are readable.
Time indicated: h=2 m=4
